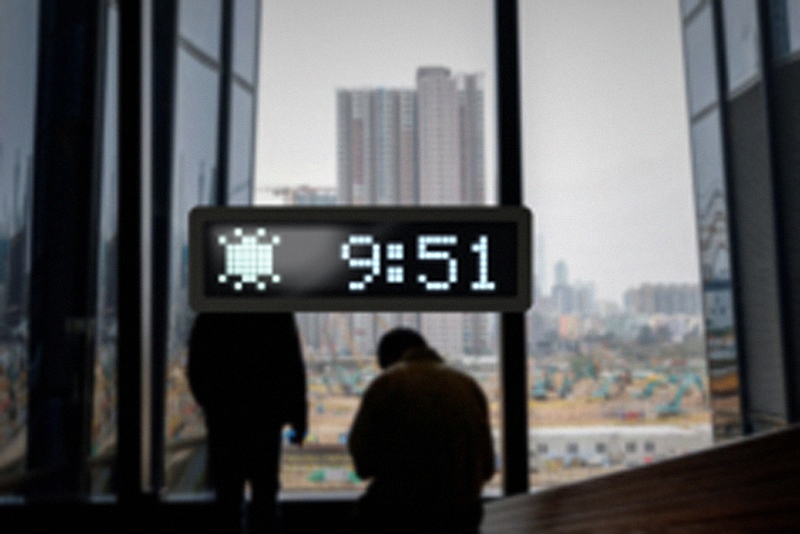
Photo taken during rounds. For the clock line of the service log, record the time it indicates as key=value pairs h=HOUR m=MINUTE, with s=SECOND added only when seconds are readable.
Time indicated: h=9 m=51
